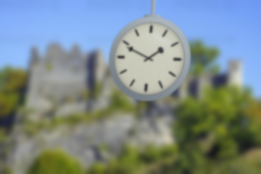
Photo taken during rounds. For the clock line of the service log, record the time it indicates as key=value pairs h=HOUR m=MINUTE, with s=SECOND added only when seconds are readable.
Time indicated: h=1 m=49
